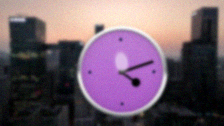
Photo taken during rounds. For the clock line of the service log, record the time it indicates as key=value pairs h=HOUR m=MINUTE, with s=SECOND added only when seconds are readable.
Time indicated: h=4 m=12
